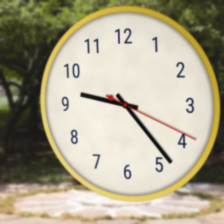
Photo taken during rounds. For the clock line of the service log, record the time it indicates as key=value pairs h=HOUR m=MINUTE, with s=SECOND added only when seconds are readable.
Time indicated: h=9 m=23 s=19
